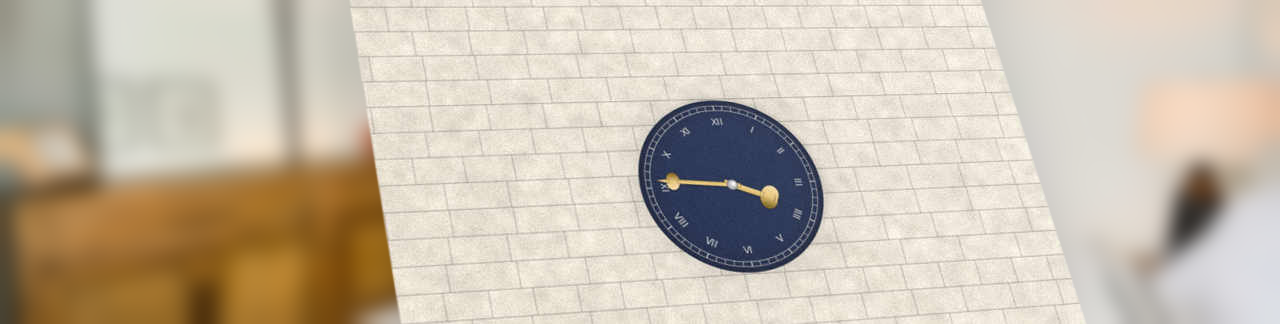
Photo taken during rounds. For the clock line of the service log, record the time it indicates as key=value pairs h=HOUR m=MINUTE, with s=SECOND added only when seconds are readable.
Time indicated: h=3 m=46
